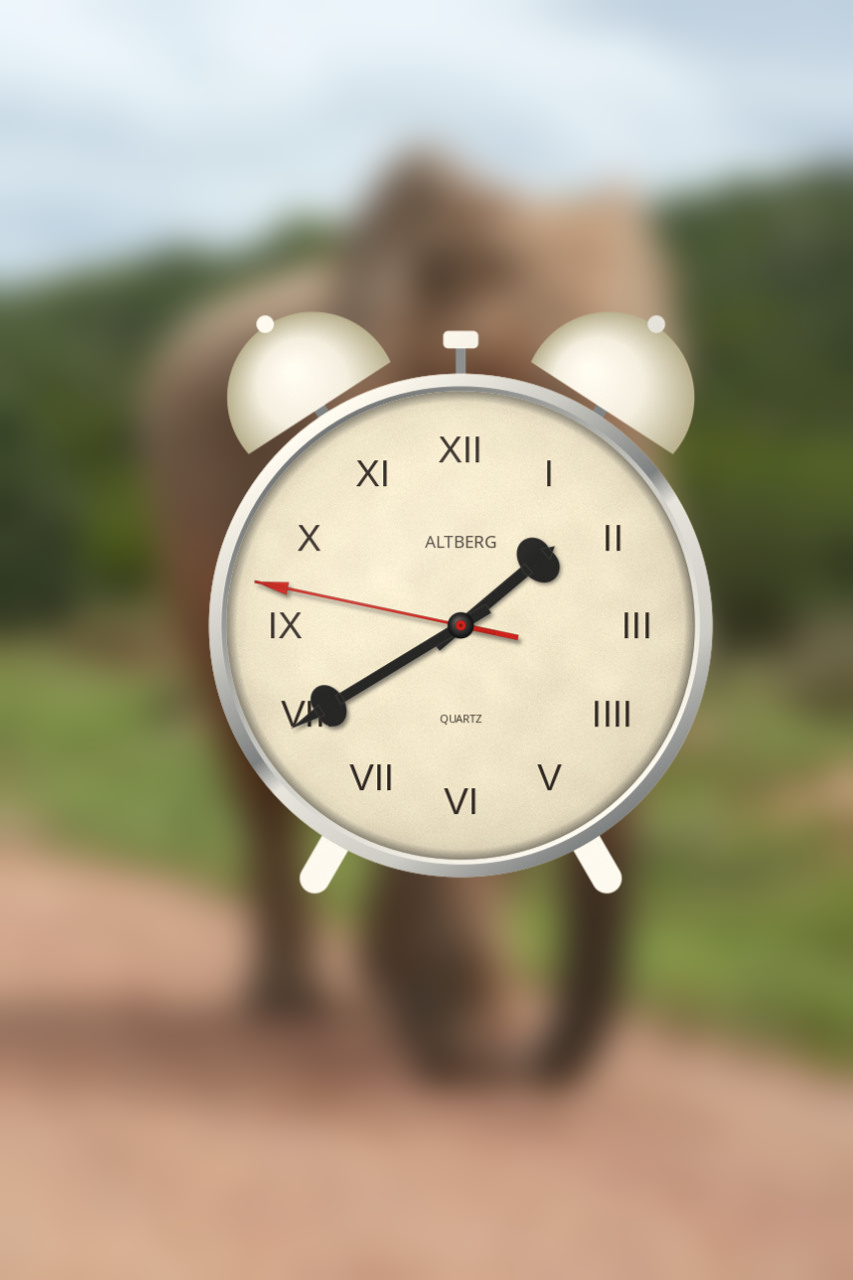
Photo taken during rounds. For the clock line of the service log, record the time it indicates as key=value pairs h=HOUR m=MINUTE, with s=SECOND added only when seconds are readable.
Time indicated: h=1 m=39 s=47
